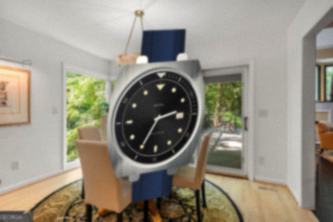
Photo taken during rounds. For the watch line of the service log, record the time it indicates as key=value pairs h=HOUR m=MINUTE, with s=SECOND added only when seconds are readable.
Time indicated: h=2 m=35
